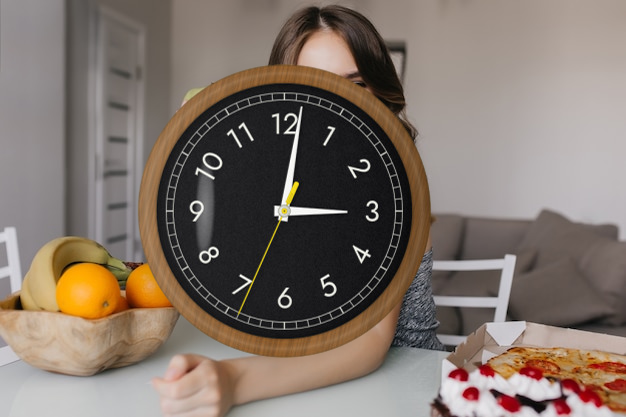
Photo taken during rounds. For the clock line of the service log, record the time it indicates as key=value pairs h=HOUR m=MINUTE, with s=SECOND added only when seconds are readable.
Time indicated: h=3 m=1 s=34
